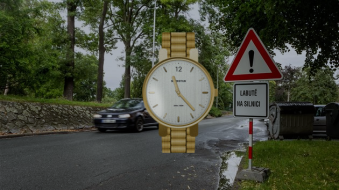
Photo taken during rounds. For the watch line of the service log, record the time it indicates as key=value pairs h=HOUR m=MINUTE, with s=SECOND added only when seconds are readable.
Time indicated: h=11 m=23
